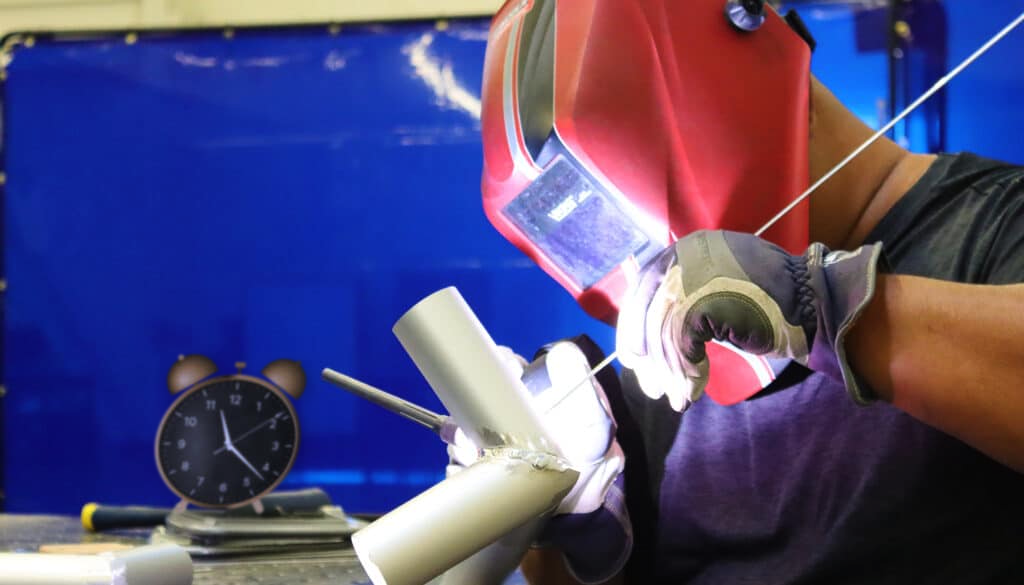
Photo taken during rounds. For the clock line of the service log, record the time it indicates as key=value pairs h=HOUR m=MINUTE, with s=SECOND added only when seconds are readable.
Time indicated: h=11 m=22 s=9
